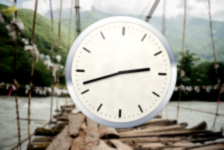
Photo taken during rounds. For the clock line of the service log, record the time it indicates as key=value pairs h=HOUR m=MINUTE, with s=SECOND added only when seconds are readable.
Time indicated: h=2 m=42
